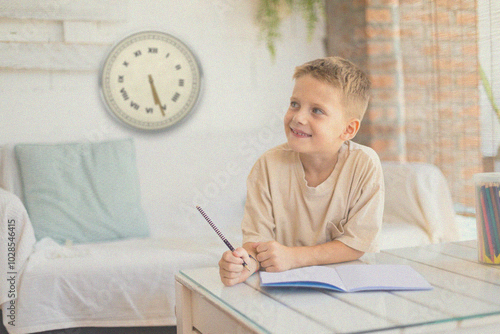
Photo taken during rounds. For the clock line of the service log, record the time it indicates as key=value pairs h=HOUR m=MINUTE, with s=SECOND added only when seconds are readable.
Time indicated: h=5 m=26
